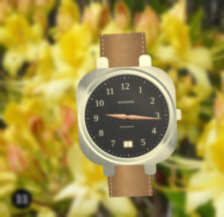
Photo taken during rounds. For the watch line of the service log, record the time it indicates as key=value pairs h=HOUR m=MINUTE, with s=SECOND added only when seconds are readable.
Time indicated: h=9 m=16
